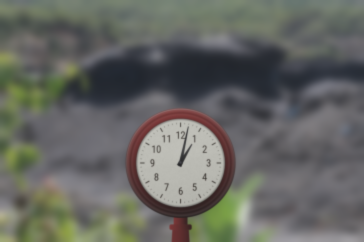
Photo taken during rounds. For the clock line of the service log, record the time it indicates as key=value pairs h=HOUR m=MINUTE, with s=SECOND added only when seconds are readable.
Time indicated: h=1 m=2
